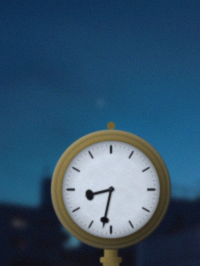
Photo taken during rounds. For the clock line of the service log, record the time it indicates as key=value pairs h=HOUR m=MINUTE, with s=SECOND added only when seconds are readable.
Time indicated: h=8 m=32
